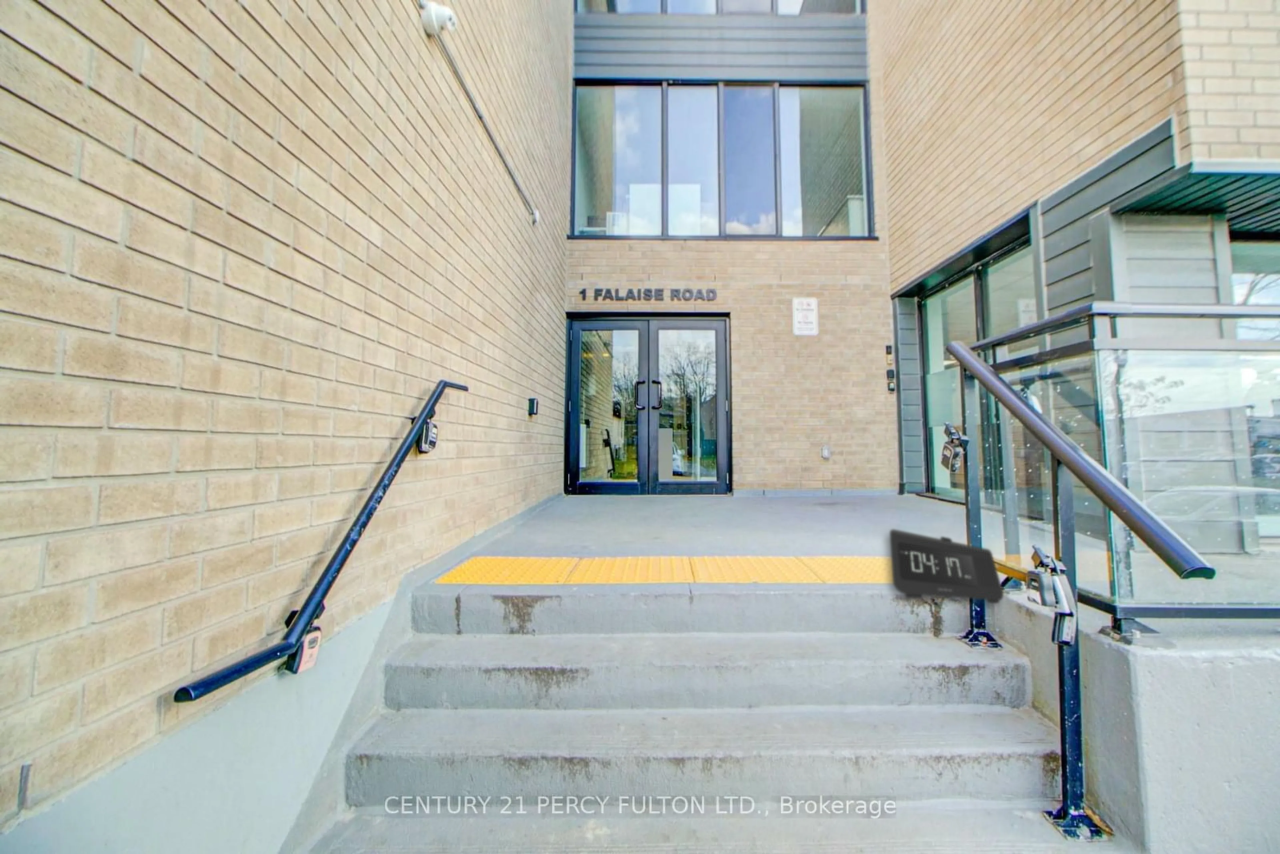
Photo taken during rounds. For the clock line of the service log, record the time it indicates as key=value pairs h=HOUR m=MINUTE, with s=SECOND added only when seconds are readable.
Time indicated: h=4 m=17
